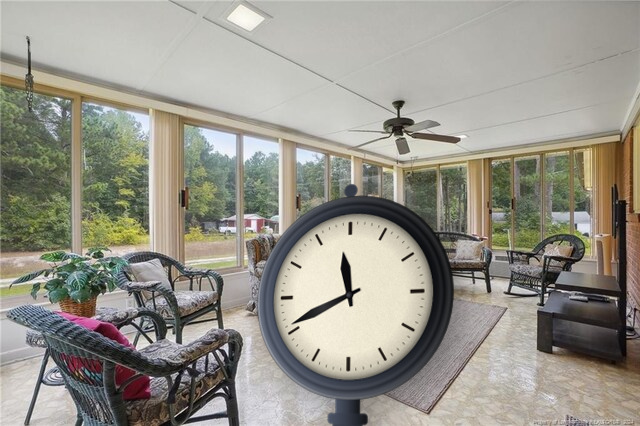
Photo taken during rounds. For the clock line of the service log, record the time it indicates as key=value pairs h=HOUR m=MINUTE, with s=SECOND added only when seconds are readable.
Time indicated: h=11 m=41
